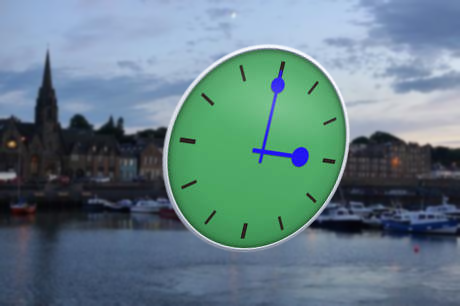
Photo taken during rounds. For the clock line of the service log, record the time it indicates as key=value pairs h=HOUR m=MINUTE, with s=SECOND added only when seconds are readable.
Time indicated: h=3 m=0
